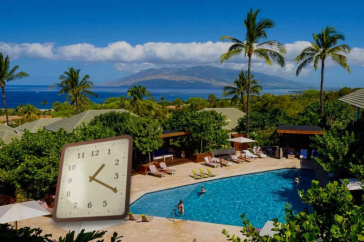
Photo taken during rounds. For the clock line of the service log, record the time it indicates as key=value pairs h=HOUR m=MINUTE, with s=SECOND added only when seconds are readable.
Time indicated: h=1 m=20
